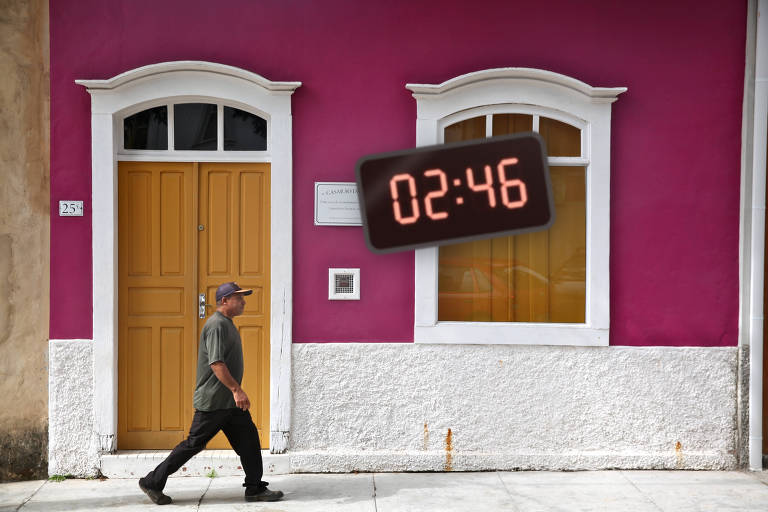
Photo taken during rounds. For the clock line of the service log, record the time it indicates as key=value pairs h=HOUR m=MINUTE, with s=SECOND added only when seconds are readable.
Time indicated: h=2 m=46
